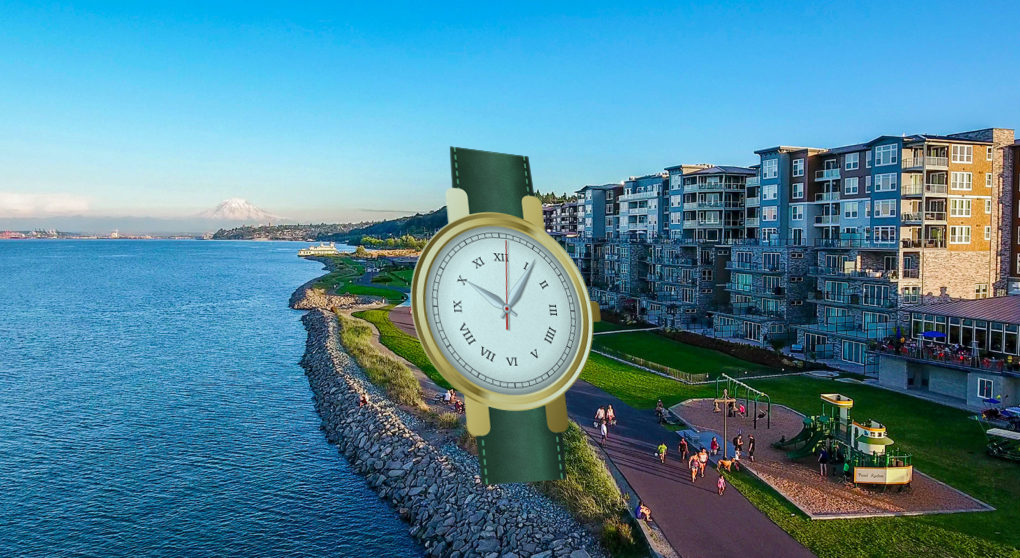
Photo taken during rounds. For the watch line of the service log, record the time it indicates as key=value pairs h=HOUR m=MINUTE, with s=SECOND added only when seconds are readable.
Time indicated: h=10 m=6 s=1
